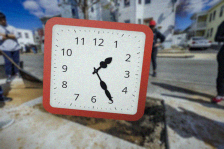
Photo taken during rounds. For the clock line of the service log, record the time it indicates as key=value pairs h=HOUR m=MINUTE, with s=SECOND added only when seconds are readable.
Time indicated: h=1 m=25
